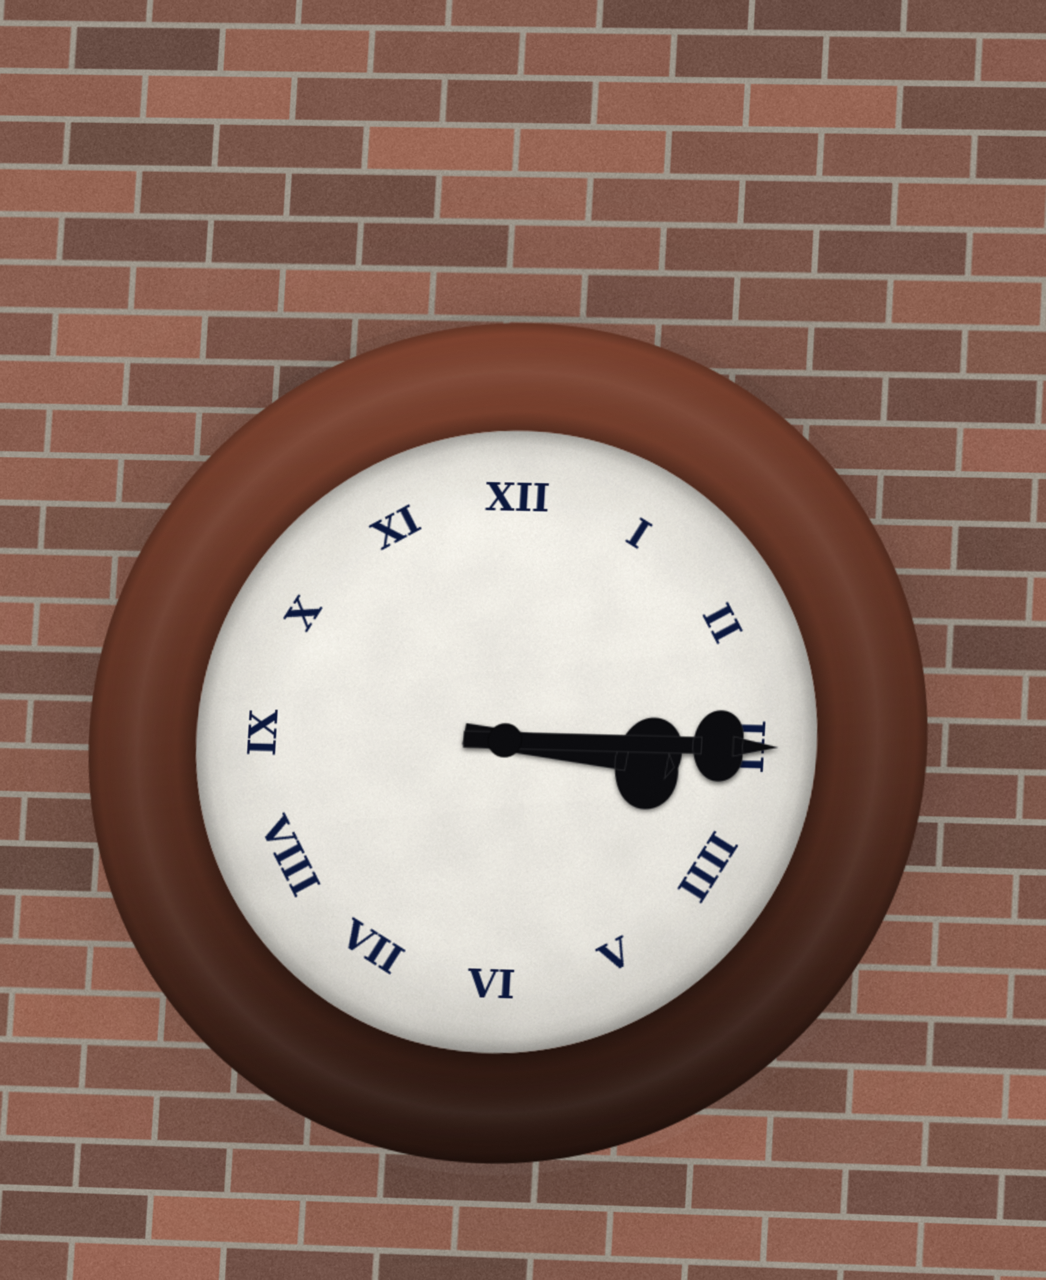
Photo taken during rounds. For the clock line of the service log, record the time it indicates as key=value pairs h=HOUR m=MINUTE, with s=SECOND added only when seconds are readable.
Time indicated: h=3 m=15
